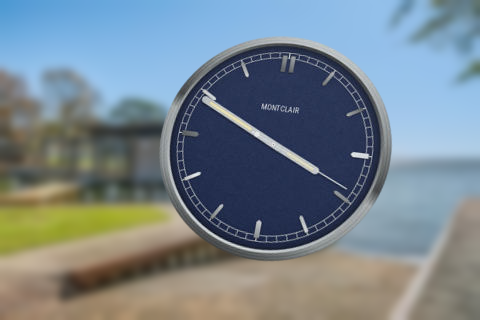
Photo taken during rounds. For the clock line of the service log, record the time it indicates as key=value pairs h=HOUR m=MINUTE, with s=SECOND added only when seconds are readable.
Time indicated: h=3 m=49 s=19
